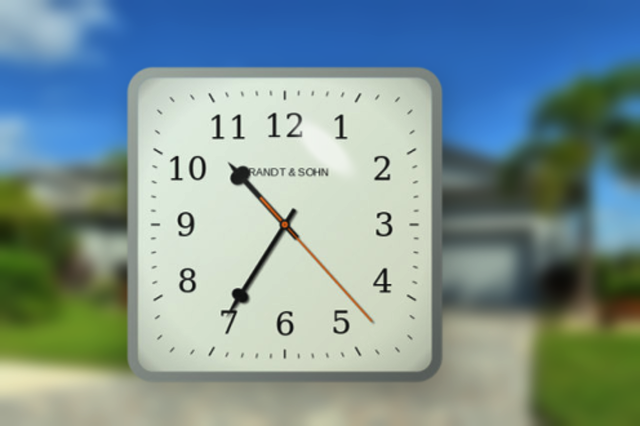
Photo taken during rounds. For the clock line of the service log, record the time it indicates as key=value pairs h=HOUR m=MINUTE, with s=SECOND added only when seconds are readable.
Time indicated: h=10 m=35 s=23
